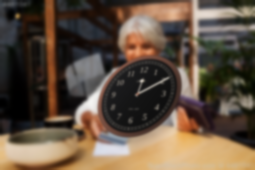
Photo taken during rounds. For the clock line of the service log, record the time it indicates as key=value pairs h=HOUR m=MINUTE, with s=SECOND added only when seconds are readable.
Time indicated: h=12 m=10
